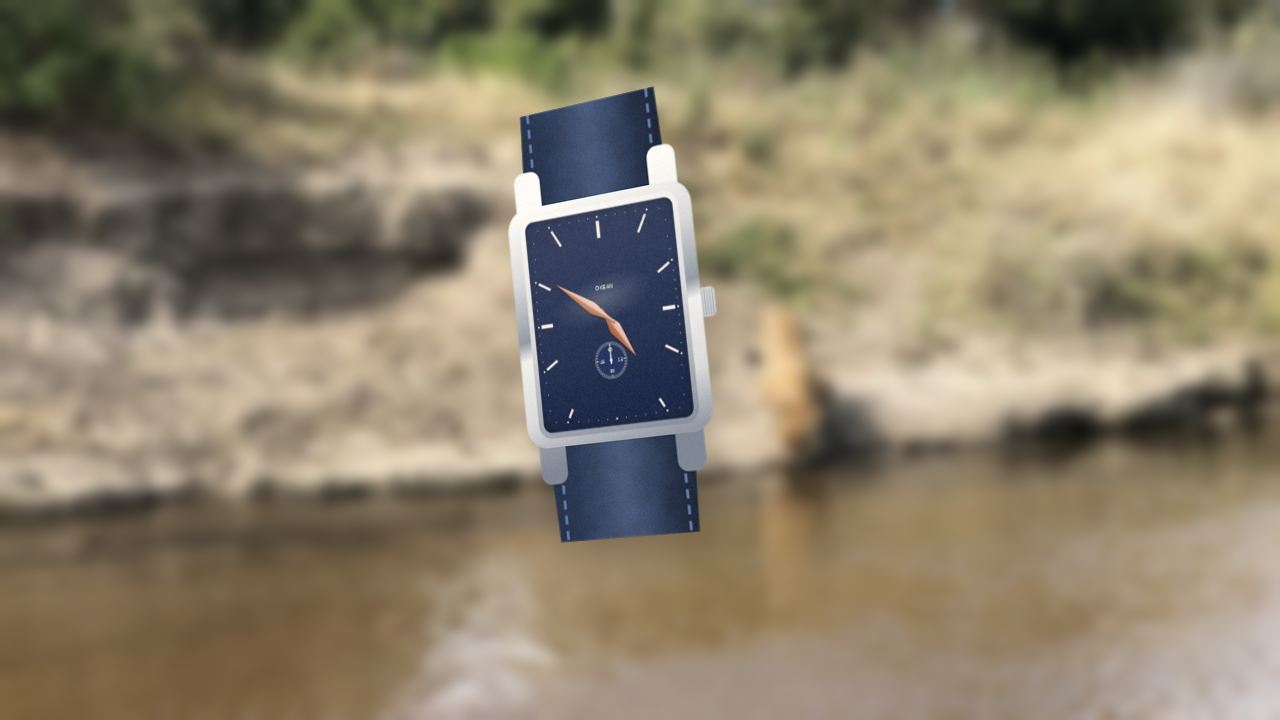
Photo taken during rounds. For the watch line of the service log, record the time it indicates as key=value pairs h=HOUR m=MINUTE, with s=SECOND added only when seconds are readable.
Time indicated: h=4 m=51
